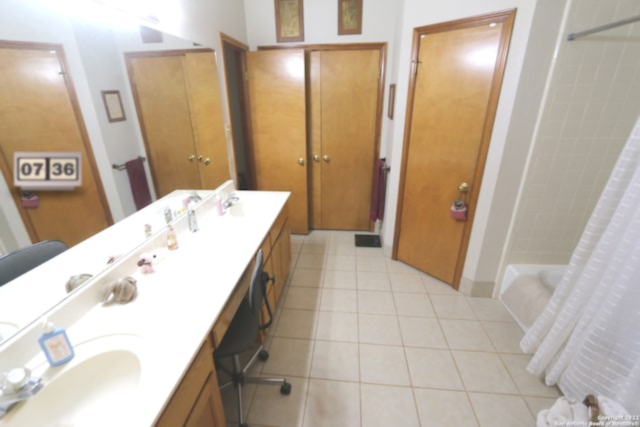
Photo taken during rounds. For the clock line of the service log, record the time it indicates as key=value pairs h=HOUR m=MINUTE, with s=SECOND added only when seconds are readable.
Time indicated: h=7 m=36
